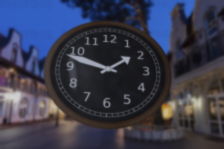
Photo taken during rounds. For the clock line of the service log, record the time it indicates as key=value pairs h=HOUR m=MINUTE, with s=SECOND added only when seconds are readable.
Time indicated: h=1 m=48
